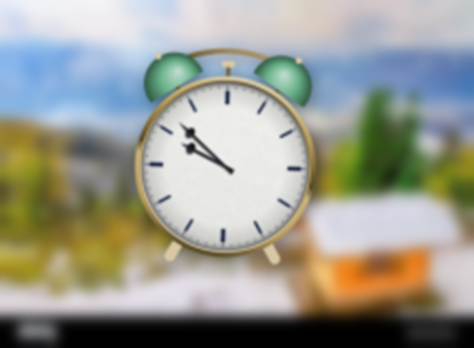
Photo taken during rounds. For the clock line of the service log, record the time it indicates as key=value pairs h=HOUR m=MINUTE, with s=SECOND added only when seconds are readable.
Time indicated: h=9 m=52
